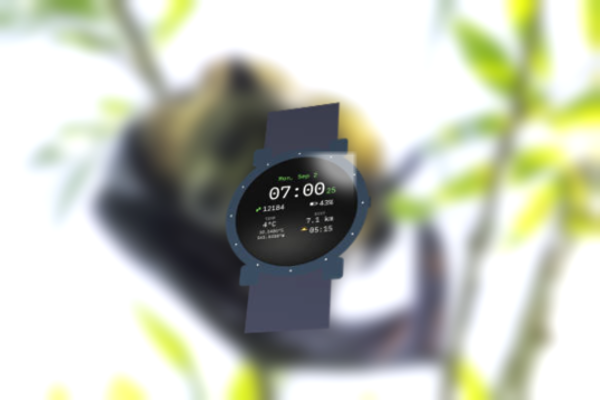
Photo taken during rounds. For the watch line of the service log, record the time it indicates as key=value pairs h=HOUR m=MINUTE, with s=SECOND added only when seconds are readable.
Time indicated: h=7 m=0
